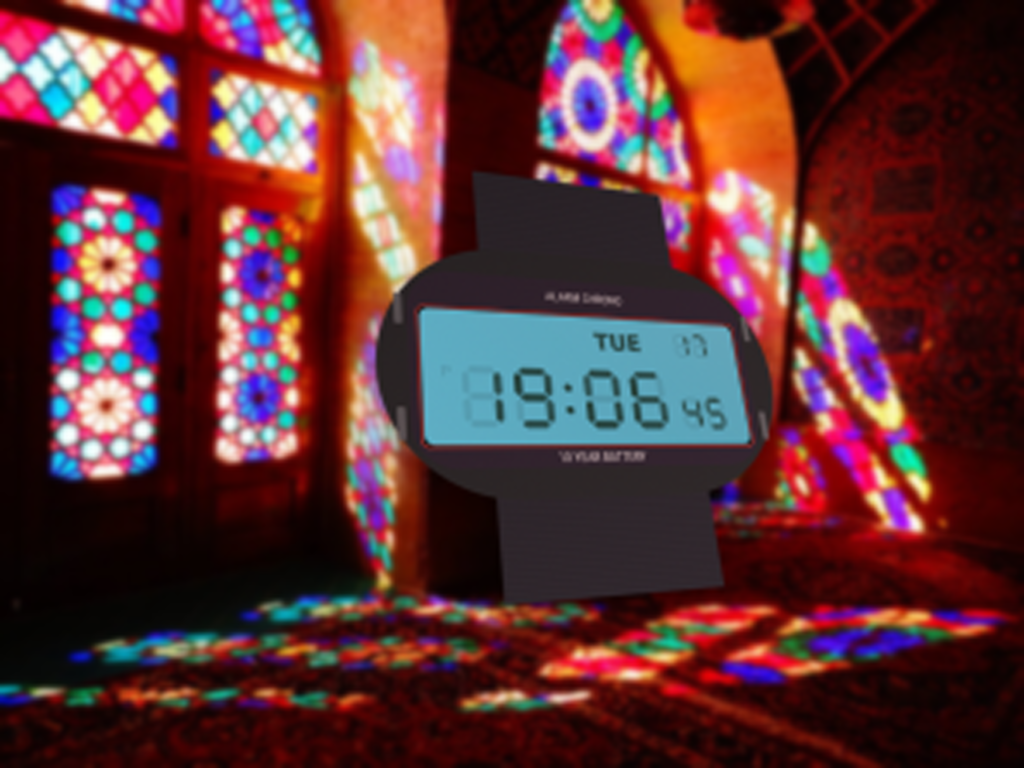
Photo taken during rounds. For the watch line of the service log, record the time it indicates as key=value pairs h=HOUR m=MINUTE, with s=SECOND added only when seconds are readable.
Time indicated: h=19 m=6 s=45
